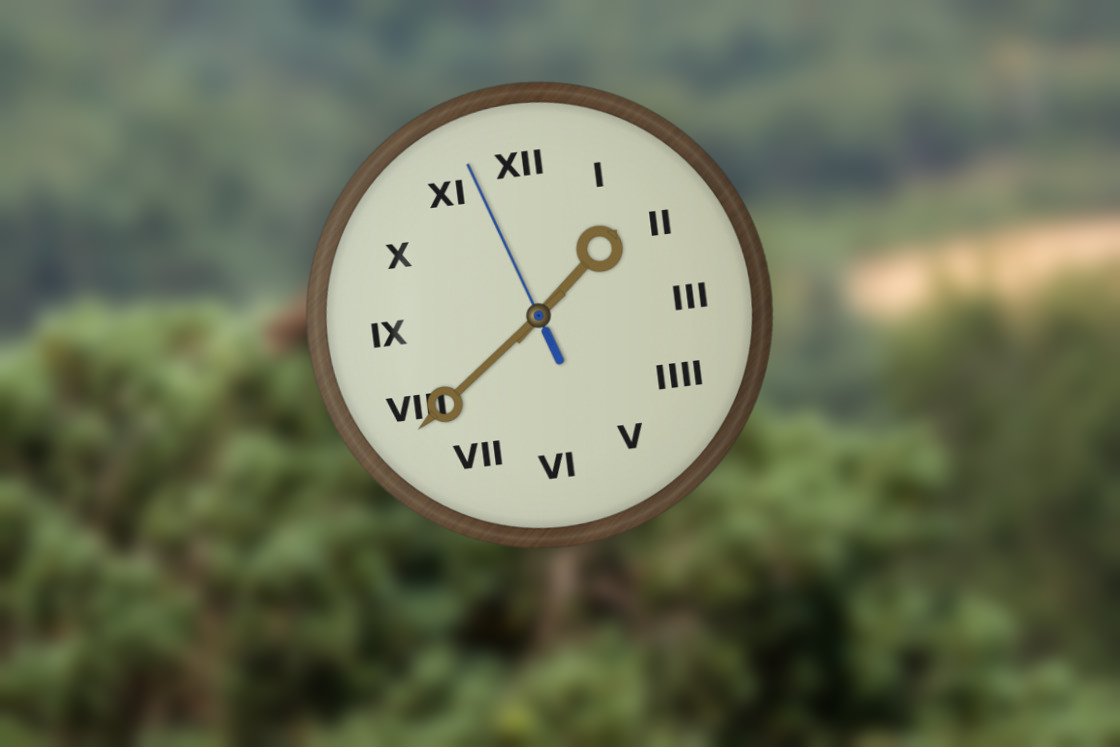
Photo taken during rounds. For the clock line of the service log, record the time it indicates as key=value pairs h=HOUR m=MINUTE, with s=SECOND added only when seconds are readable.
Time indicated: h=1 m=38 s=57
